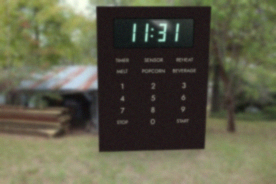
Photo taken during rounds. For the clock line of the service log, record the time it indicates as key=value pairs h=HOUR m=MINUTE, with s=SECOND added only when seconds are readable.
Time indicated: h=11 m=31
